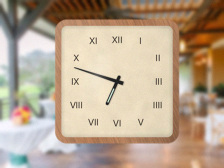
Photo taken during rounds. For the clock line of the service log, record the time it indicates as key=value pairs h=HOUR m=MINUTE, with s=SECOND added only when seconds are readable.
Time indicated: h=6 m=48
